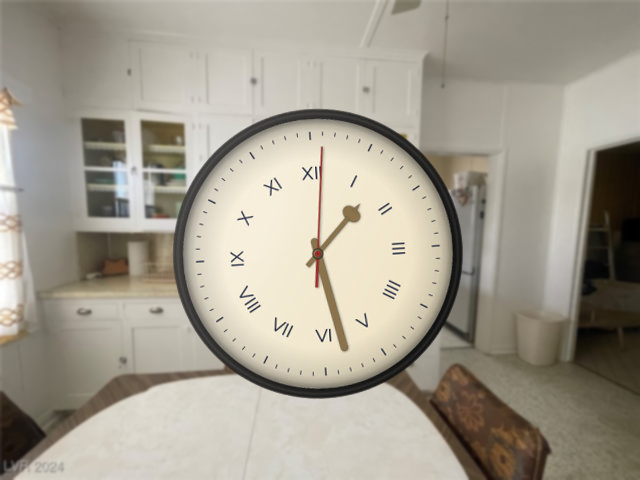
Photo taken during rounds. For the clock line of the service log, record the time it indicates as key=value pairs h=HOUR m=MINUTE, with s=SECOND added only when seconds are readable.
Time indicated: h=1 m=28 s=1
